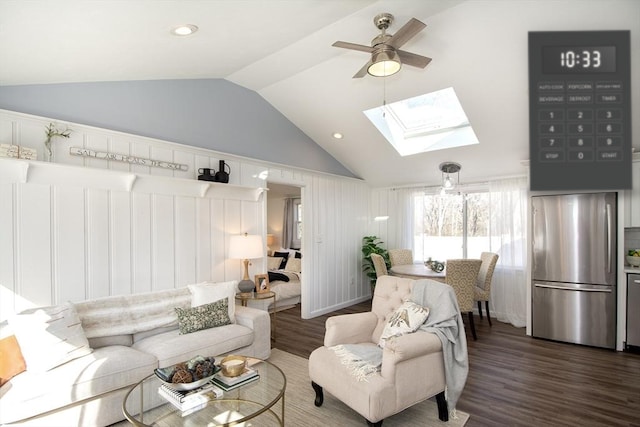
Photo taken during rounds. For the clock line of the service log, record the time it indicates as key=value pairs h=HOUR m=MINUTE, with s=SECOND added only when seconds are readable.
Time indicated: h=10 m=33
